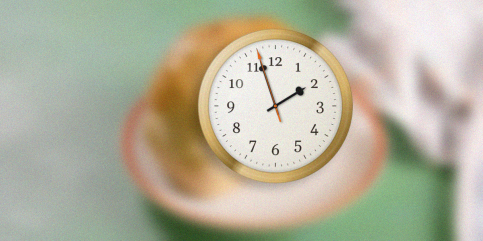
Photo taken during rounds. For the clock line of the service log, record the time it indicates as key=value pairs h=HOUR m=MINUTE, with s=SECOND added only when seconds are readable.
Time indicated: h=1 m=56 s=57
